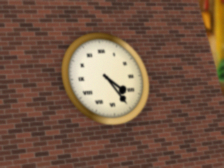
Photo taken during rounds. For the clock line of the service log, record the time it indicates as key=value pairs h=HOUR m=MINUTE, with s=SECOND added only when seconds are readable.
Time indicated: h=4 m=25
